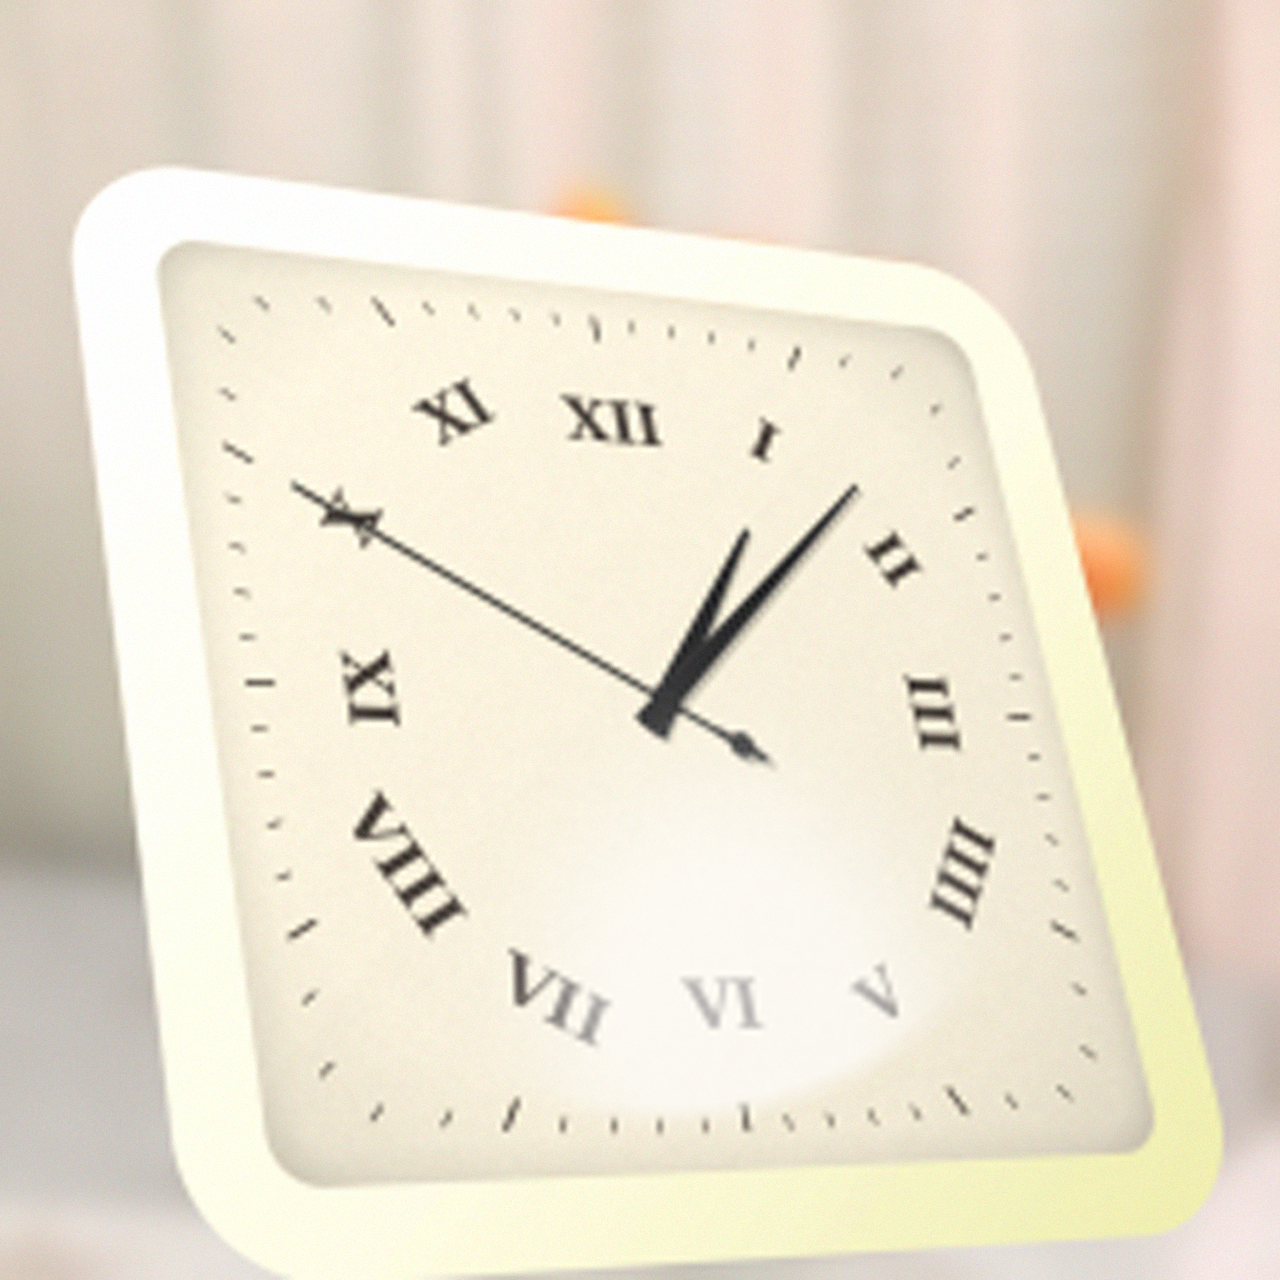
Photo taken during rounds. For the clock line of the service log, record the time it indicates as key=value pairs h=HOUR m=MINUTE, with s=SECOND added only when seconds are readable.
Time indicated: h=1 m=7 s=50
